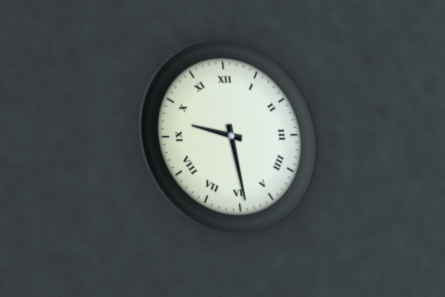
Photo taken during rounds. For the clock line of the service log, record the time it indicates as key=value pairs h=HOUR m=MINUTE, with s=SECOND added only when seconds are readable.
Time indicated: h=9 m=29
